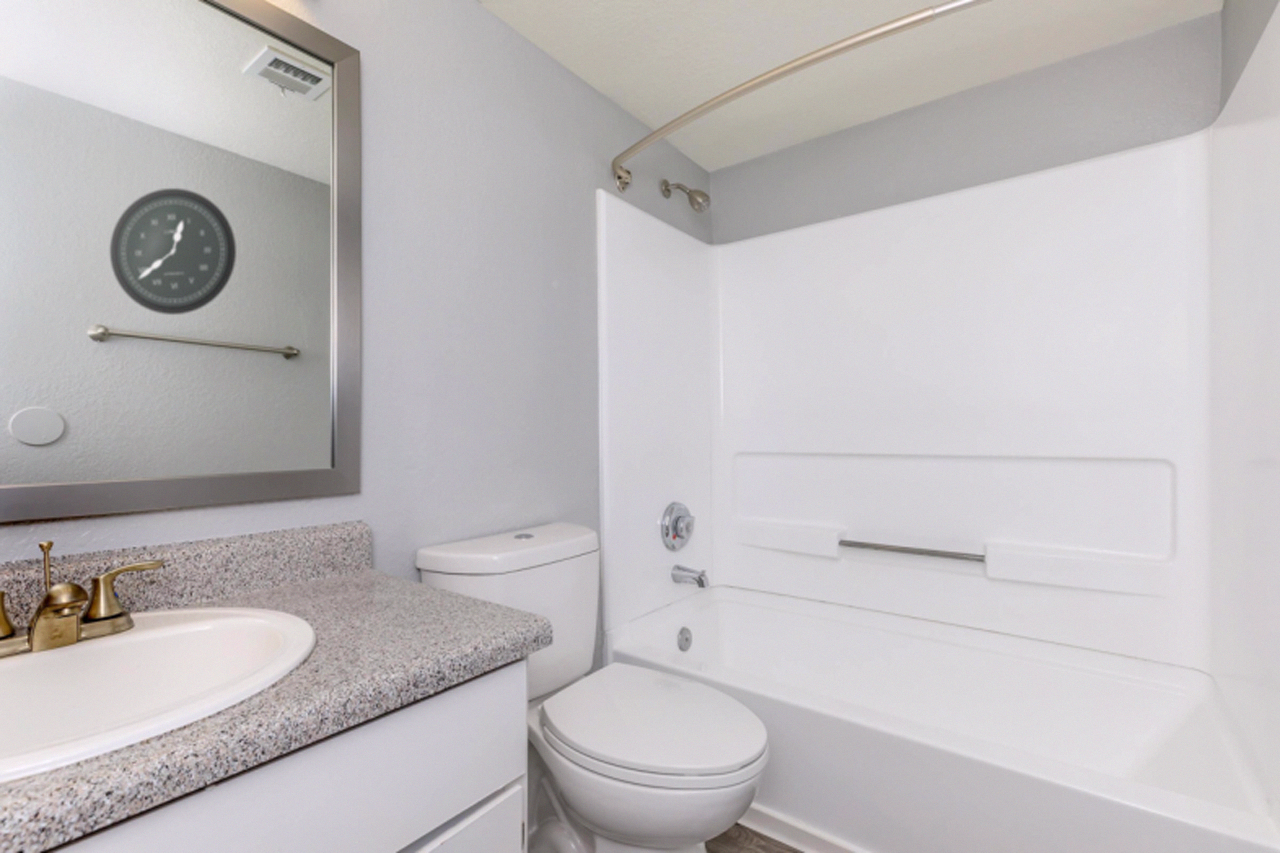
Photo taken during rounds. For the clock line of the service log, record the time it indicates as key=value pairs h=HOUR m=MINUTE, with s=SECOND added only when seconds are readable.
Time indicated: h=12 m=39
